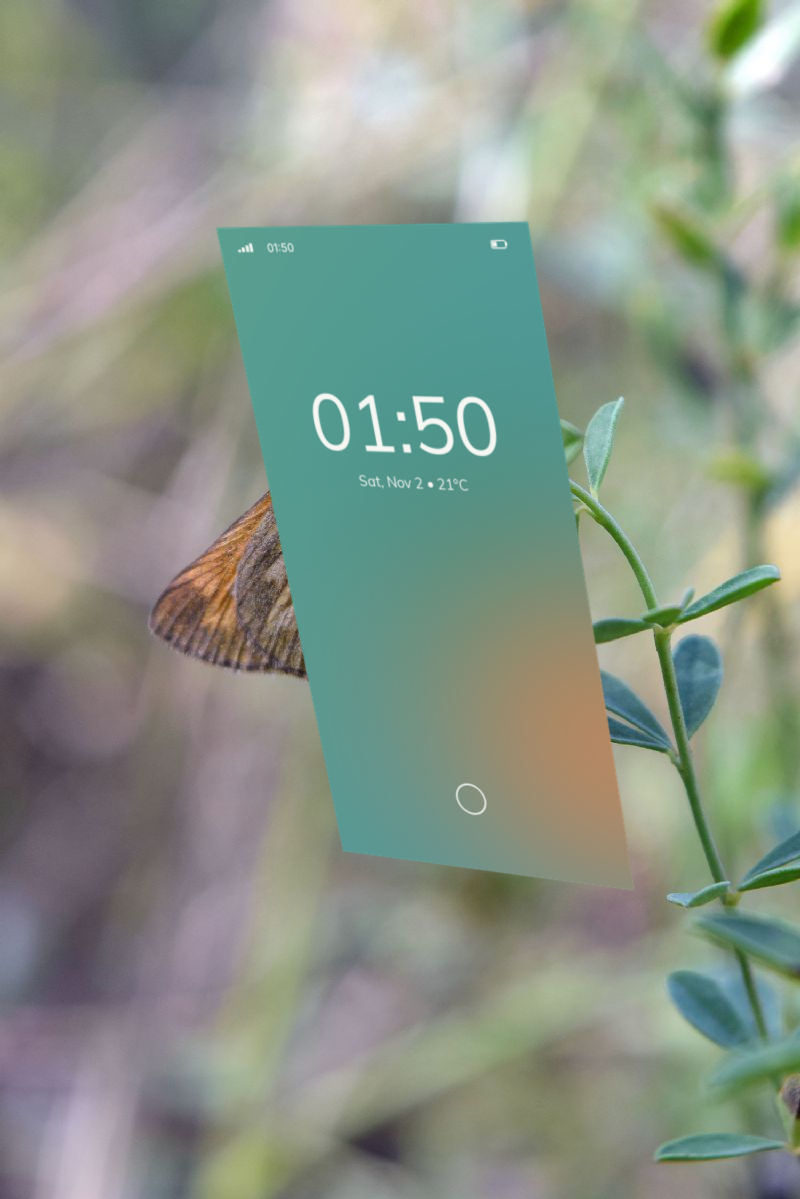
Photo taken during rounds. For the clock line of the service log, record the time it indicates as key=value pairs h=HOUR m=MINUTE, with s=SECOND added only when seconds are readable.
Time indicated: h=1 m=50
